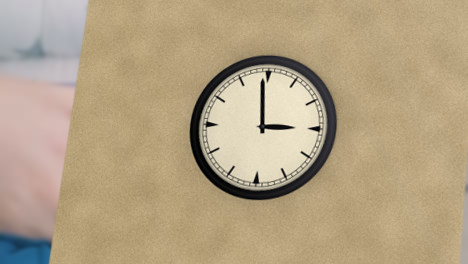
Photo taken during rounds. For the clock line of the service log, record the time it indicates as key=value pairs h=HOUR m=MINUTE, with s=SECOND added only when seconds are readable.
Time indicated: h=2 m=59
